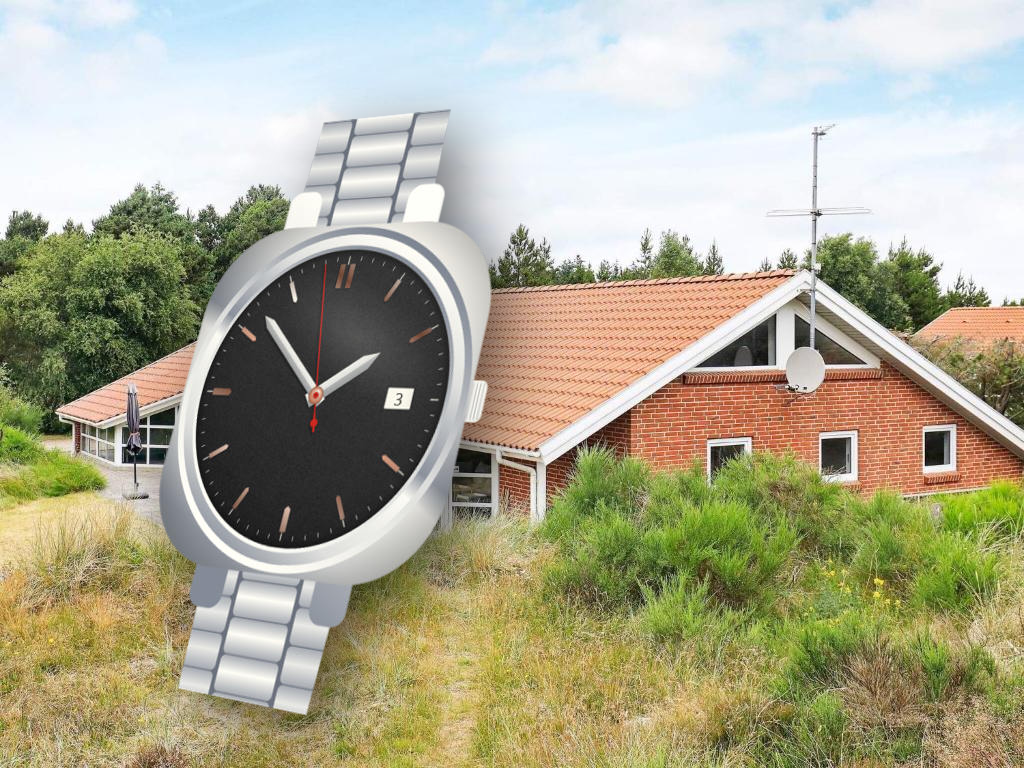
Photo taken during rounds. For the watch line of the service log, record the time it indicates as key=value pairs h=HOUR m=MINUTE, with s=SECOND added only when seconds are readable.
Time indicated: h=1 m=51 s=58
